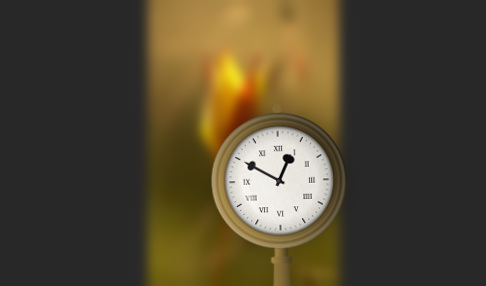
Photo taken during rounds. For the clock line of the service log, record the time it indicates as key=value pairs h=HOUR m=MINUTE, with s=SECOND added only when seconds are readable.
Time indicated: h=12 m=50
